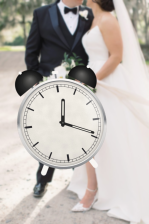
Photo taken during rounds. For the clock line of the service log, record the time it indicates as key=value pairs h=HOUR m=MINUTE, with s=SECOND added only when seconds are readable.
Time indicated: h=12 m=19
